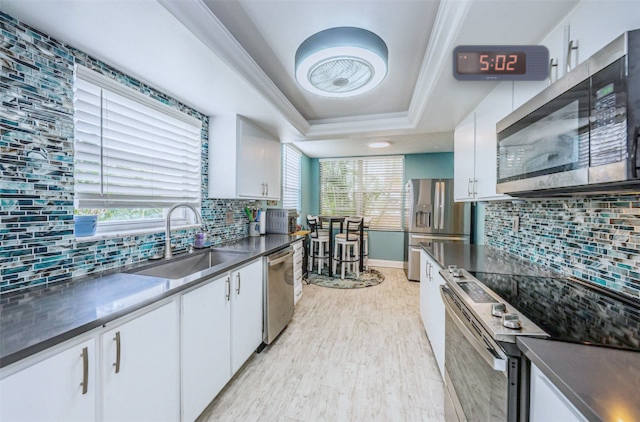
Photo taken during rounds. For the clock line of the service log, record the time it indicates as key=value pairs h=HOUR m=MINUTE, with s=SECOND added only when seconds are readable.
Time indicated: h=5 m=2
